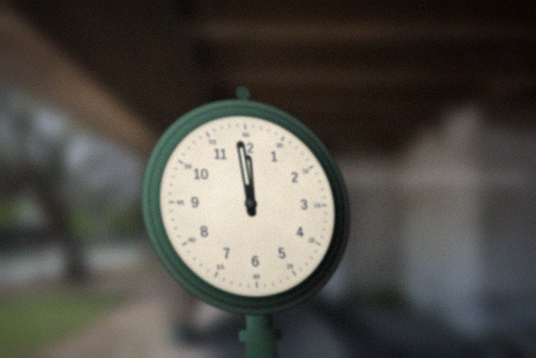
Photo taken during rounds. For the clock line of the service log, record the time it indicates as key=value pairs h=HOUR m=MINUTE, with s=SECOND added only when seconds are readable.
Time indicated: h=11 m=59
